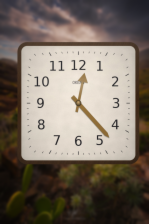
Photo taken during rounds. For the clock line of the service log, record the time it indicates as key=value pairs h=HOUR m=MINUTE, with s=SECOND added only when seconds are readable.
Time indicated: h=12 m=23
